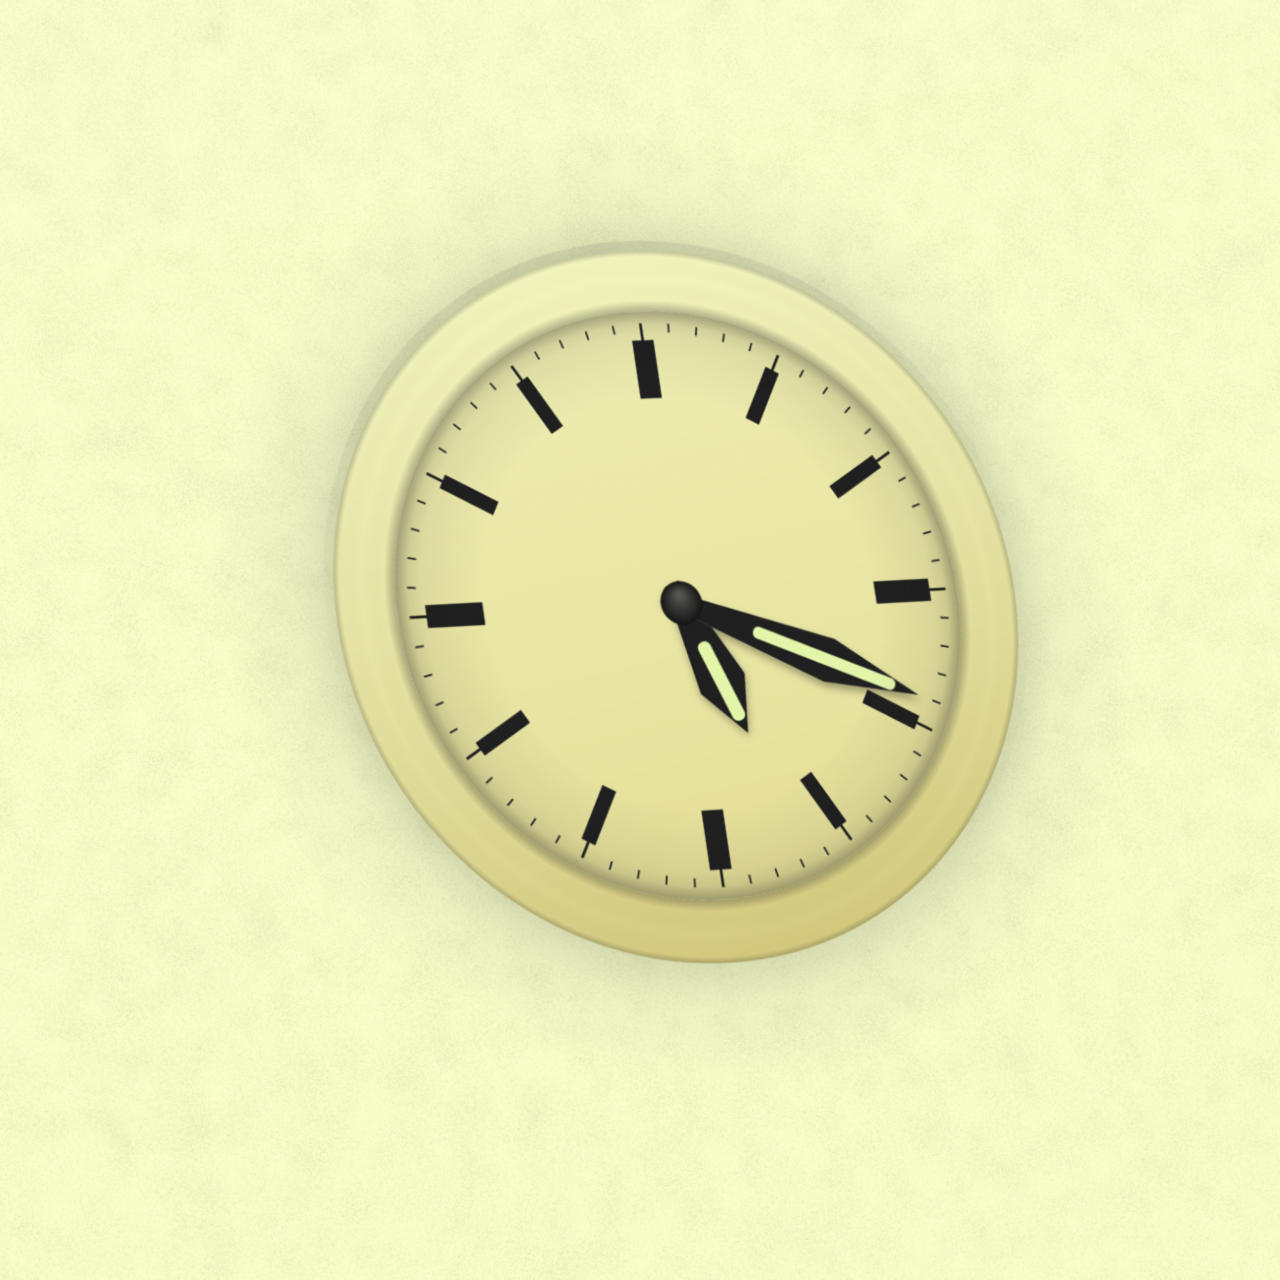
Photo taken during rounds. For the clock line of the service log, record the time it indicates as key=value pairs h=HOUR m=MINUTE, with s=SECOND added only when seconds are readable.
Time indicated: h=5 m=19
